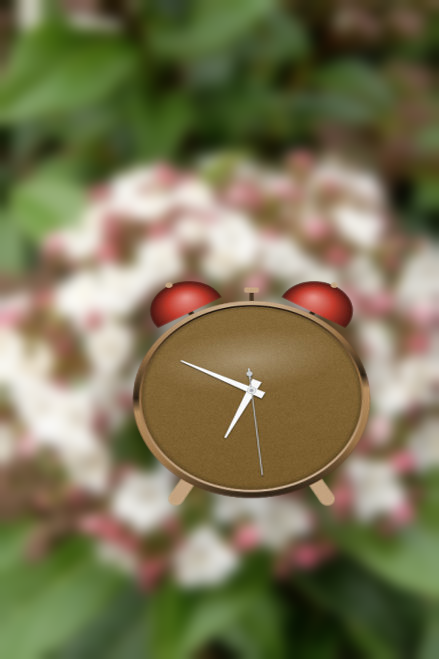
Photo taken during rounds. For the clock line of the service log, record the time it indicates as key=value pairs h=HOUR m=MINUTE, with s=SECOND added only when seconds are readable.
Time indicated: h=6 m=49 s=29
